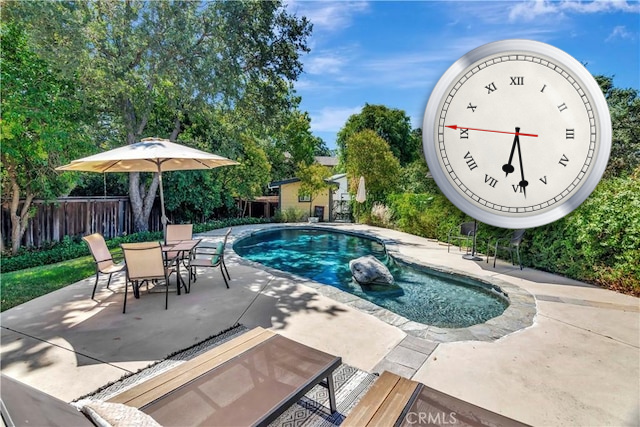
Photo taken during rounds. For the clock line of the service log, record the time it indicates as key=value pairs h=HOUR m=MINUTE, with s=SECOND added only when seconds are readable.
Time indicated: h=6 m=28 s=46
